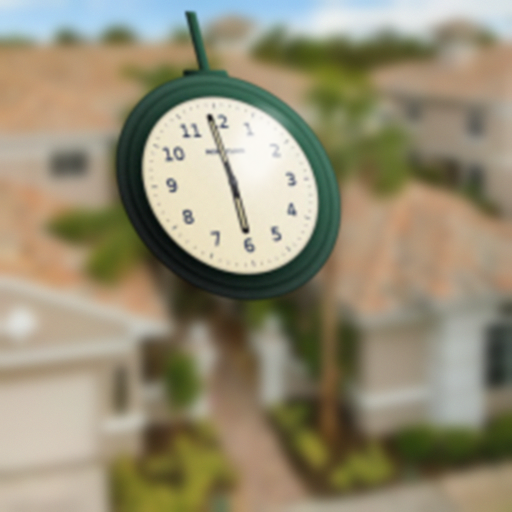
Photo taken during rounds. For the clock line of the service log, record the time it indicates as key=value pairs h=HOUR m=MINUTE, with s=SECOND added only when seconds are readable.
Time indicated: h=5 m=59
